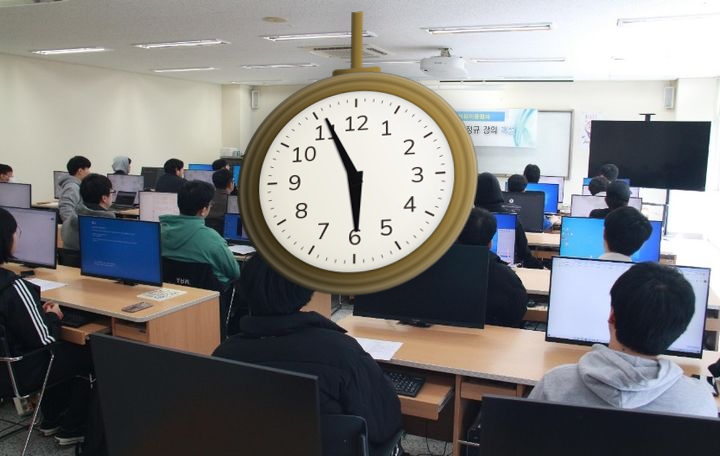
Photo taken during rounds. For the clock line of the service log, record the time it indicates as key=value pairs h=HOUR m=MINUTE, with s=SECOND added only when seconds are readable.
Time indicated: h=5 m=56
